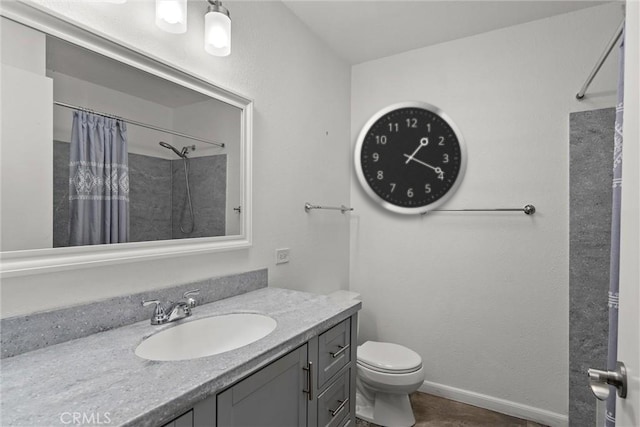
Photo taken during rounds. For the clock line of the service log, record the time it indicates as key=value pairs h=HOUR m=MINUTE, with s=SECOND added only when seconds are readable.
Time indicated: h=1 m=19
